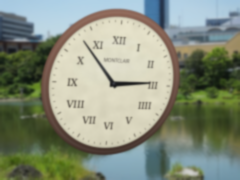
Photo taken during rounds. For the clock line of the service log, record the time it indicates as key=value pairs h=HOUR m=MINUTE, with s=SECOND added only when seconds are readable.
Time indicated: h=2 m=53
